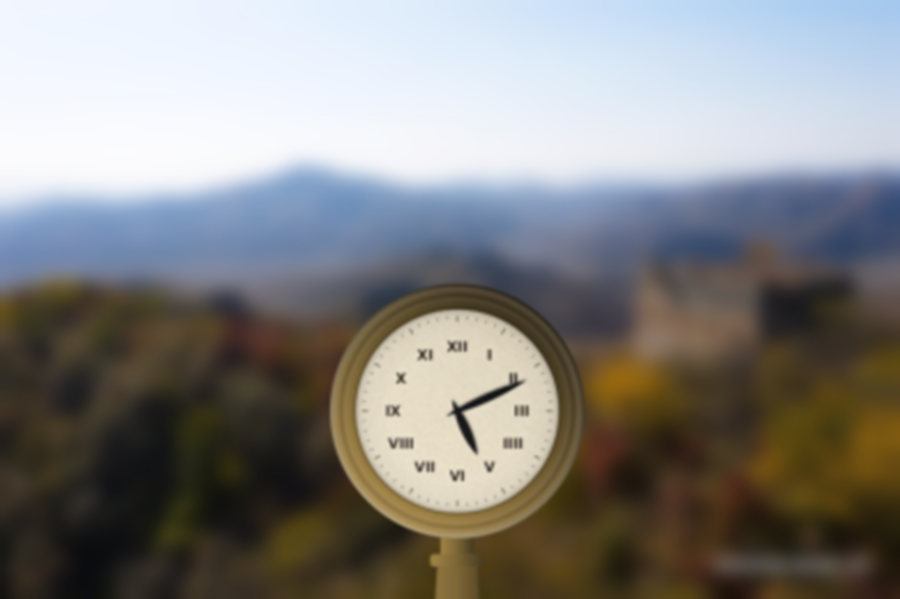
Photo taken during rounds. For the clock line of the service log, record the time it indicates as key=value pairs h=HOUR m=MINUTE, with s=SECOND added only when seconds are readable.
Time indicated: h=5 m=11
